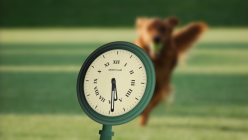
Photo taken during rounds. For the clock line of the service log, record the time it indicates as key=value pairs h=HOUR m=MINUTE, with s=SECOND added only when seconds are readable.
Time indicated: h=5 m=29
